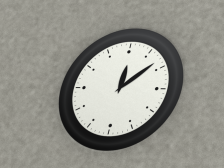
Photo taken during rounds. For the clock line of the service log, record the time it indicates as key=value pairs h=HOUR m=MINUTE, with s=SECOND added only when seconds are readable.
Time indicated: h=12 m=8
